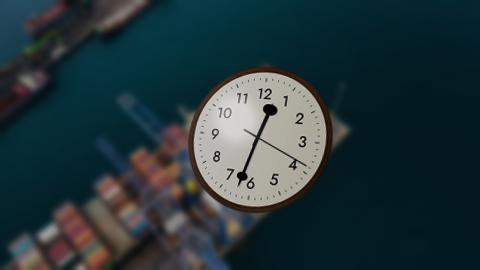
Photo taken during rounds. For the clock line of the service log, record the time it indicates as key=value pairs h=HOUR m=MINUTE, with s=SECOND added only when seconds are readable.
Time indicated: h=12 m=32 s=19
